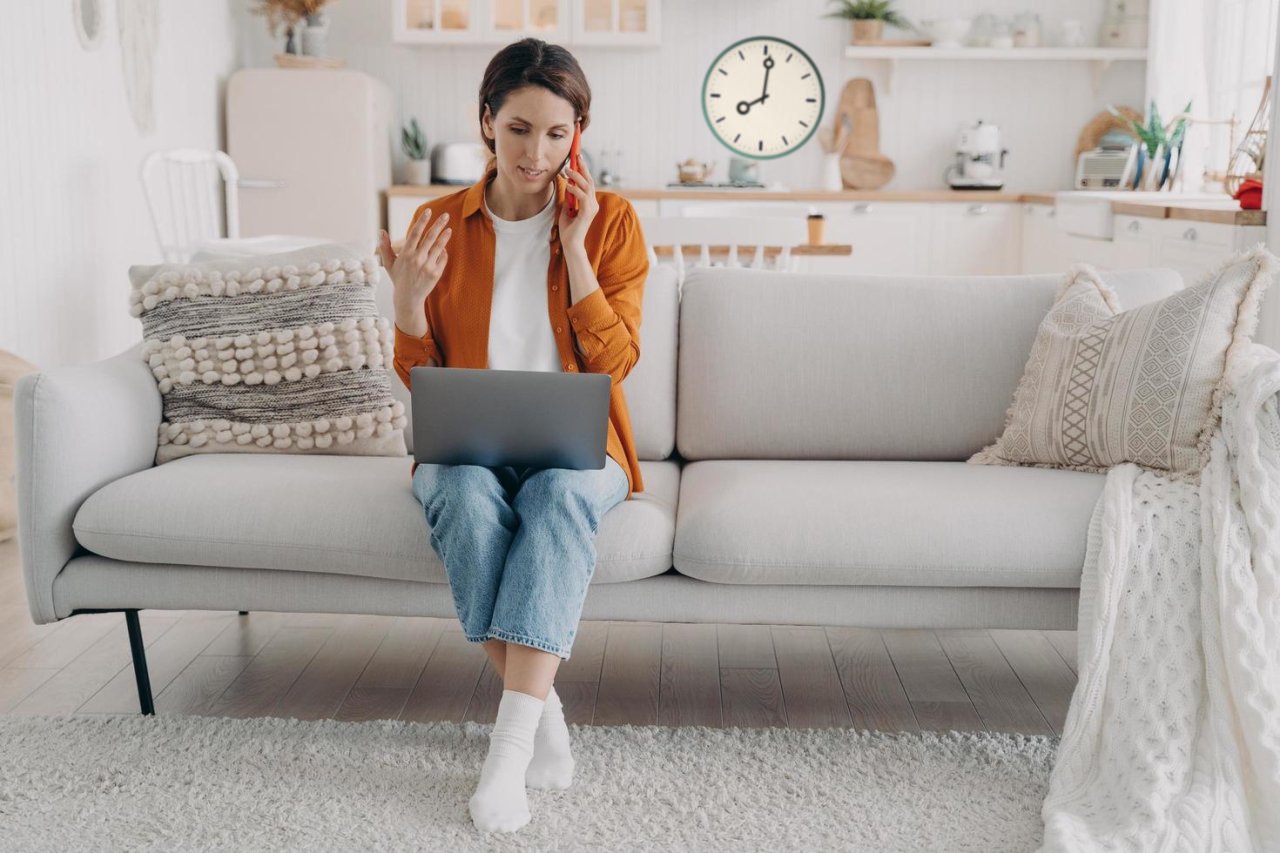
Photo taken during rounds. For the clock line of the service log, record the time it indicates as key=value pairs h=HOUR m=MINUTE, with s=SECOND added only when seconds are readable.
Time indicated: h=8 m=1
